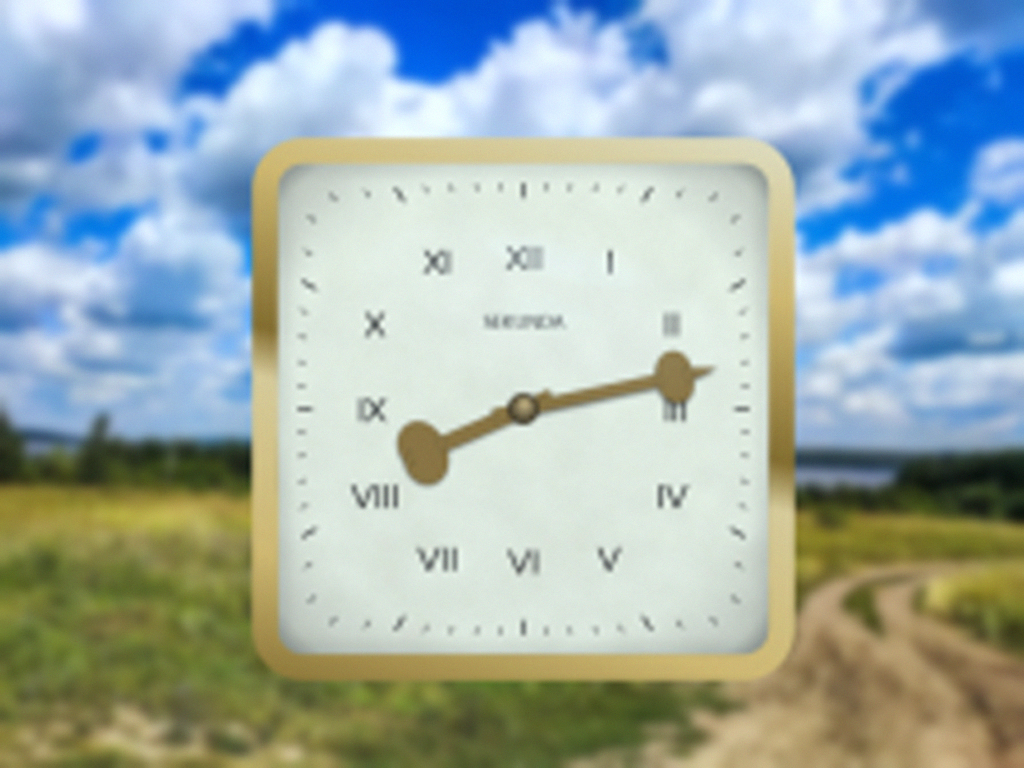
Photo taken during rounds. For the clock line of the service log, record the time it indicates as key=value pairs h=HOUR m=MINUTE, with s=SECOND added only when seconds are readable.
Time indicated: h=8 m=13
